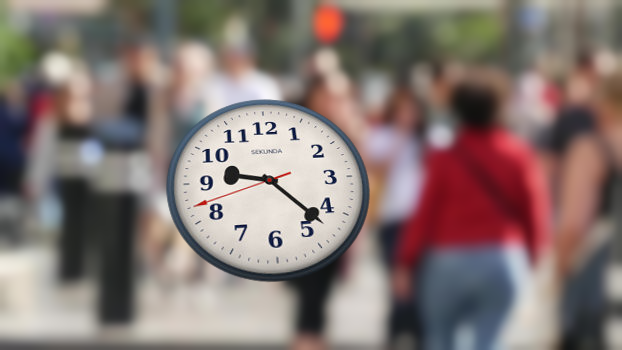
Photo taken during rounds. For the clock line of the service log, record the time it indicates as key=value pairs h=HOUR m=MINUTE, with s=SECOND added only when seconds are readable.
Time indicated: h=9 m=22 s=42
